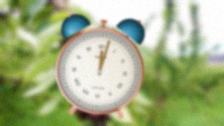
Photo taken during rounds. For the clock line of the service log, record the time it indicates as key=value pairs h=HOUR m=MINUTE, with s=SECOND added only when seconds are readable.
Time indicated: h=12 m=2
